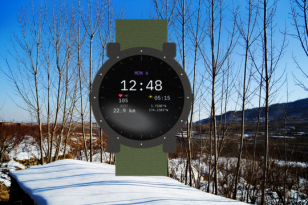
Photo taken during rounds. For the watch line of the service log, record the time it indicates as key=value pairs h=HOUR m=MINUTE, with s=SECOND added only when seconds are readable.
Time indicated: h=12 m=48
